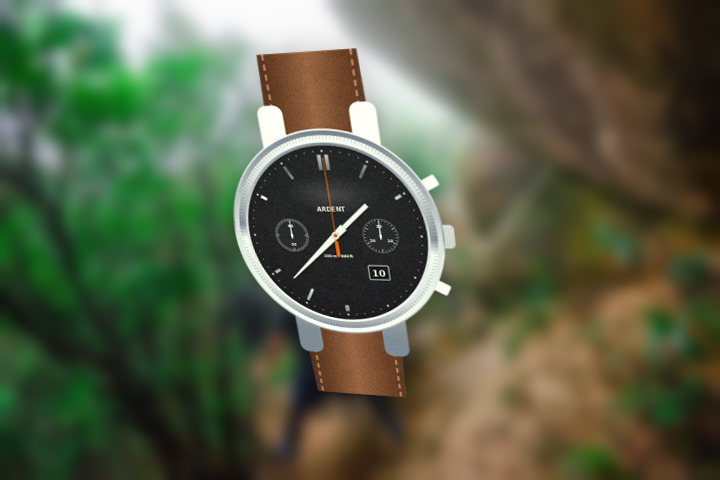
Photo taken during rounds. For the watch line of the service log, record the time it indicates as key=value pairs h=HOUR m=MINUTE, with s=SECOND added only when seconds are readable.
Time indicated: h=1 m=38
